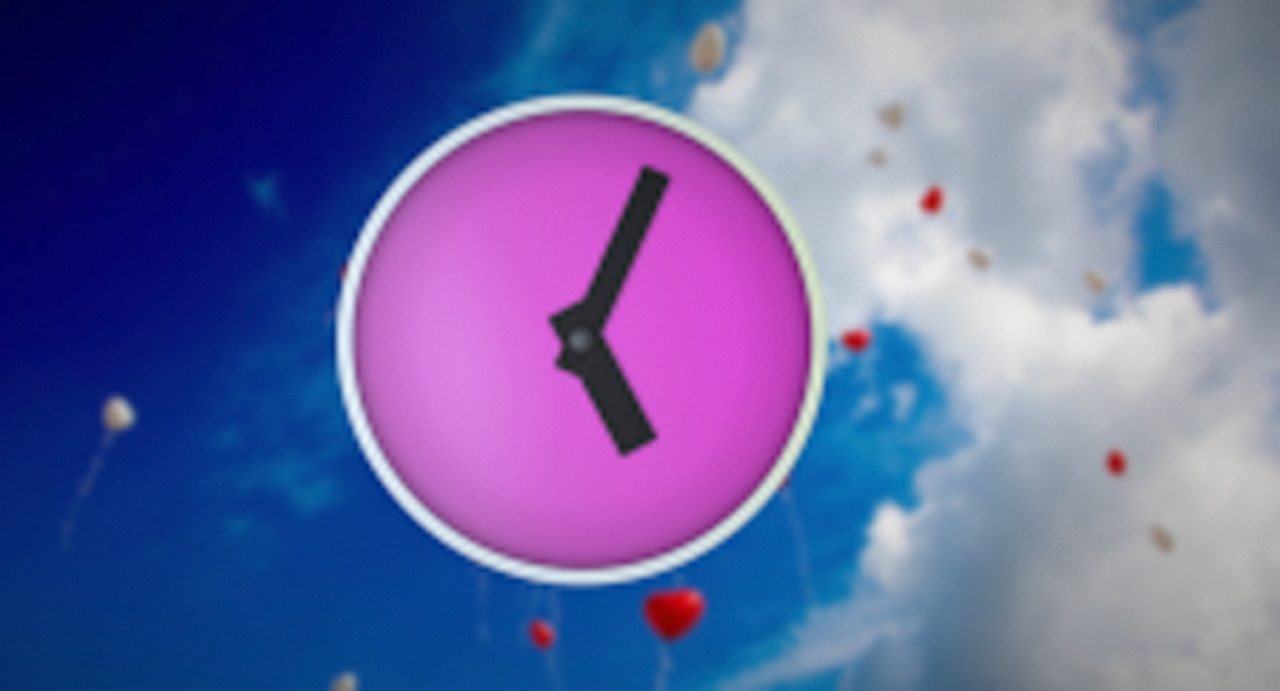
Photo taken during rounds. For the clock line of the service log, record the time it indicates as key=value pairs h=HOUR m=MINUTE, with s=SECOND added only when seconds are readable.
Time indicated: h=5 m=4
